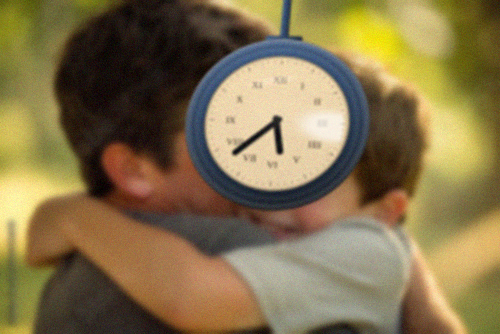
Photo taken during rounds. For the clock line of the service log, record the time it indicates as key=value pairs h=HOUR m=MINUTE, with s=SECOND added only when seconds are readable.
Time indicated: h=5 m=38
